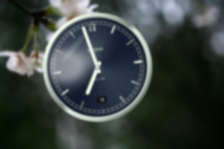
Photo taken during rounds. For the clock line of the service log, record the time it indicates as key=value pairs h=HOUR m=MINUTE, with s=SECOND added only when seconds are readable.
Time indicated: h=6 m=58
